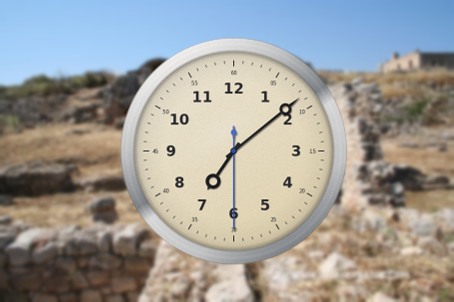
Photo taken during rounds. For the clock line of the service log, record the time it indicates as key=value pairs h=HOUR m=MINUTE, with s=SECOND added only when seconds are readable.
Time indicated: h=7 m=8 s=30
